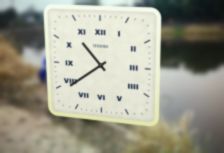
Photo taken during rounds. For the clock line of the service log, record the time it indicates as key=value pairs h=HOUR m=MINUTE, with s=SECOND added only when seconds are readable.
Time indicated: h=10 m=39
